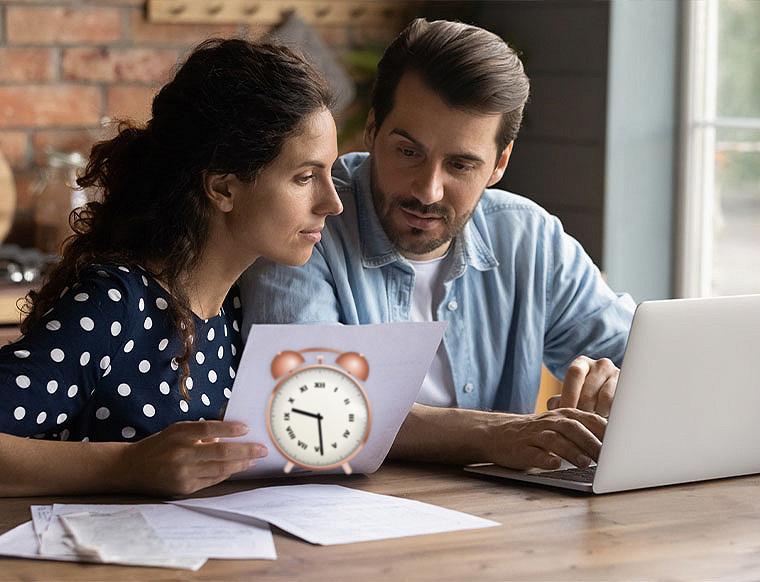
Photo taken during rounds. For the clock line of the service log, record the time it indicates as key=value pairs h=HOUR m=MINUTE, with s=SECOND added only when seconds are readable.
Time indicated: h=9 m=29
